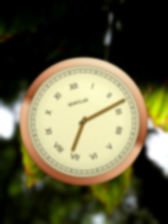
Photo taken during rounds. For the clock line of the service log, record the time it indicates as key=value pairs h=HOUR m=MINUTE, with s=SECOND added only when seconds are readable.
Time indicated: h=7 m=13
